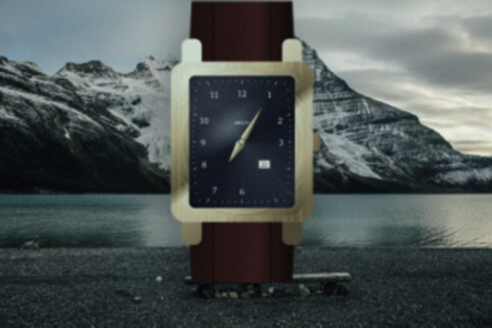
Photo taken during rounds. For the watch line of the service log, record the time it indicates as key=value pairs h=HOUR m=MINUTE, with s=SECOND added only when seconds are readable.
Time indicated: h=7 m=5
